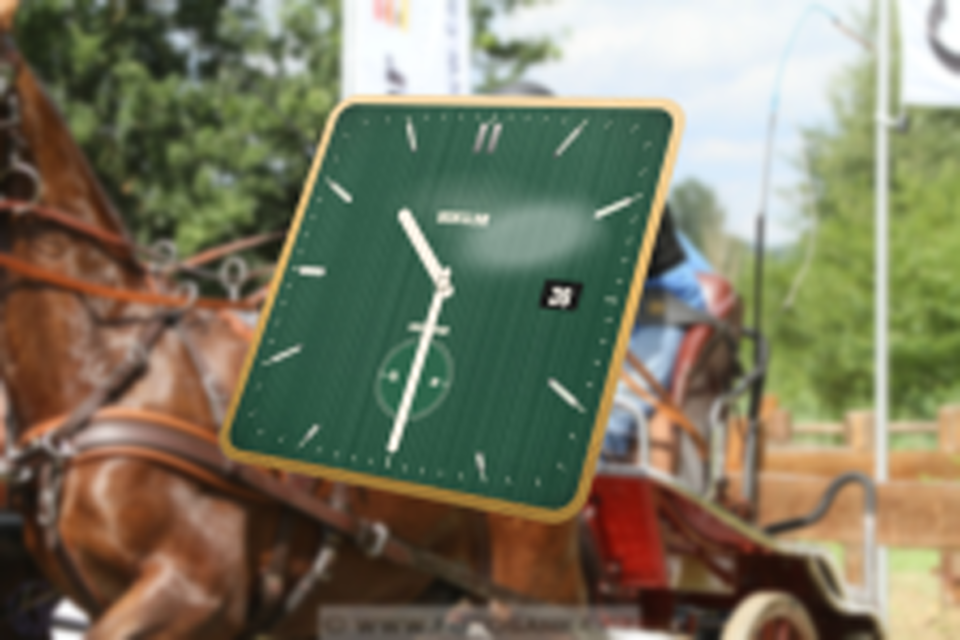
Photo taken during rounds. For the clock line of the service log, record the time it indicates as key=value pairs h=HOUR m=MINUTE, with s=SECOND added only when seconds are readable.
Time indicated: h=10 m=30
